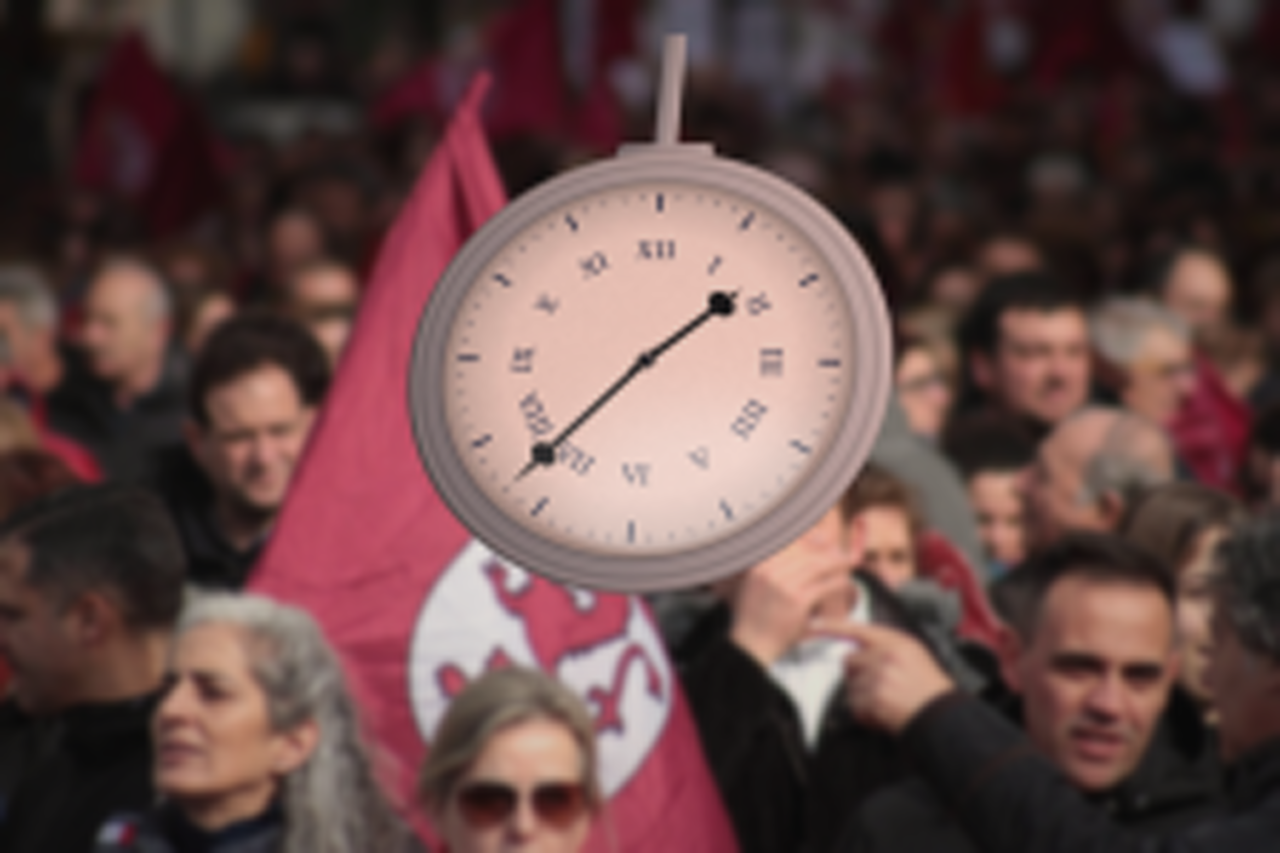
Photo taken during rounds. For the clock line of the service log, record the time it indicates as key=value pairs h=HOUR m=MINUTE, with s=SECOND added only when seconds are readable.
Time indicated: h=1 m=37
